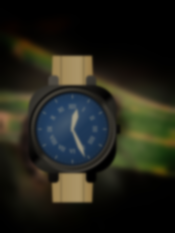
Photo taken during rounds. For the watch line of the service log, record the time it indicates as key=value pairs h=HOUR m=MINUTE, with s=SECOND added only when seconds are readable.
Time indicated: h=12 m=26
